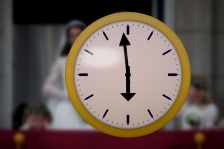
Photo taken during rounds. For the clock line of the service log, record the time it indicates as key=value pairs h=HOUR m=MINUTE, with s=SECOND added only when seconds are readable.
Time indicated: h=5 m=59
